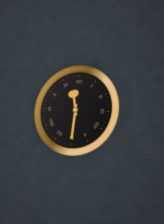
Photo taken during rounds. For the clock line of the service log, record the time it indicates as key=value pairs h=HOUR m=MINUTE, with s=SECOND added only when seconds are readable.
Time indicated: h=11 m=30
